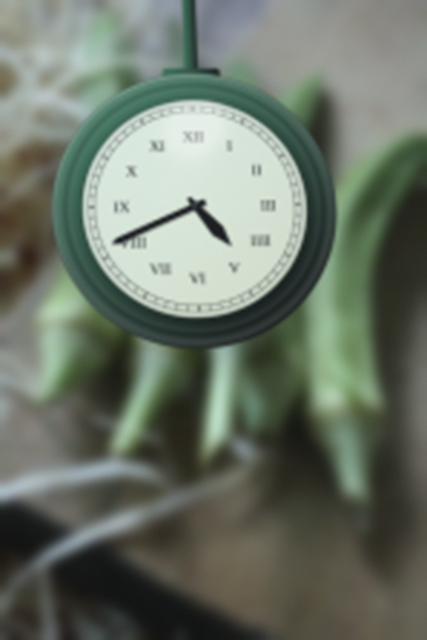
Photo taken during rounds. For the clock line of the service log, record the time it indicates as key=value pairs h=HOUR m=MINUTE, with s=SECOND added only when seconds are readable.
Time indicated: h=4 m=41
